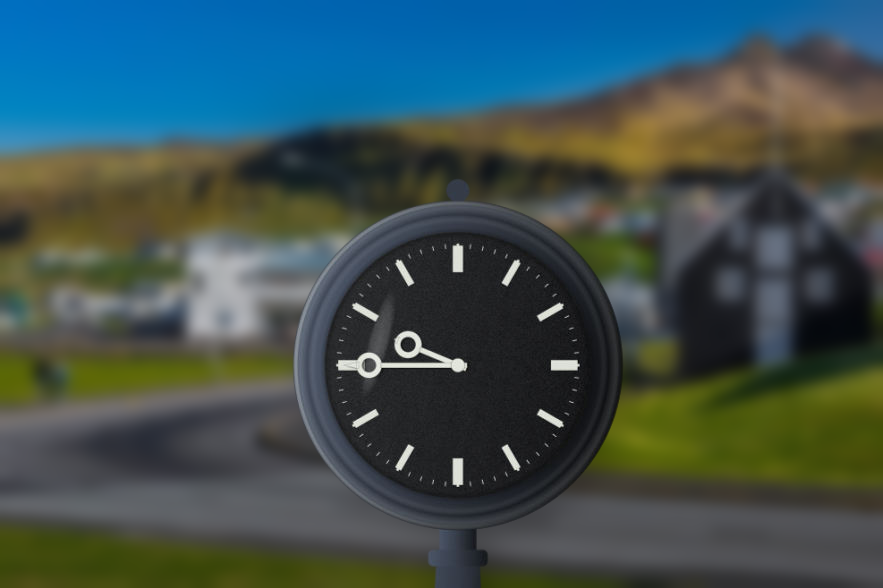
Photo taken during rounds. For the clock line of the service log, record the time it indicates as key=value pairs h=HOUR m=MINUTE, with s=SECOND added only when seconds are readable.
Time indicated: h=9 m=45
